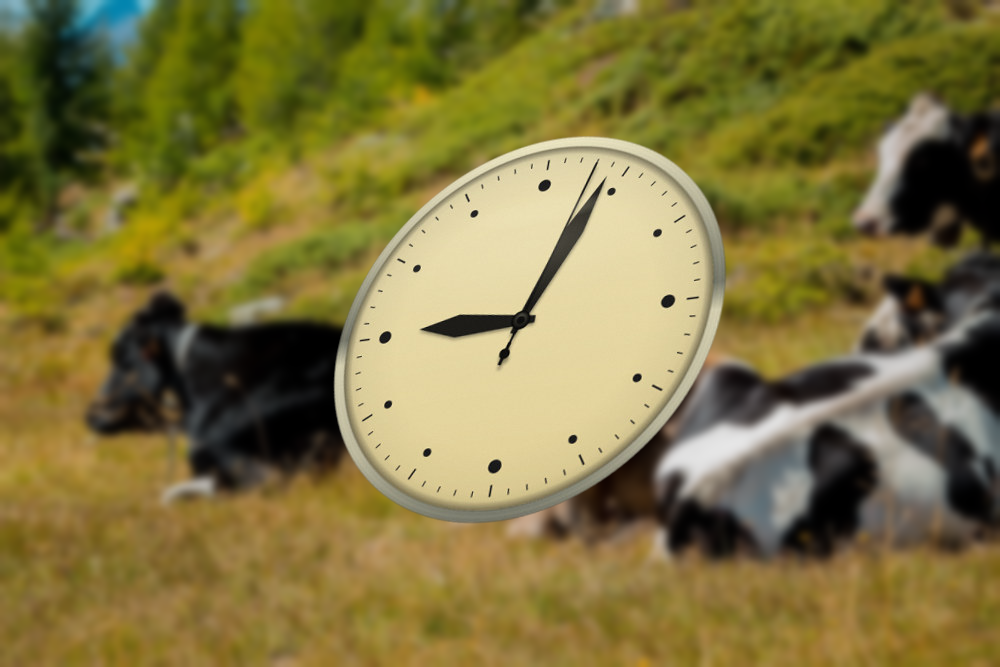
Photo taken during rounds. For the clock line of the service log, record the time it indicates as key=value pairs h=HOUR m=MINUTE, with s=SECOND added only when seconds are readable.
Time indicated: h=9 m=4 s=3
